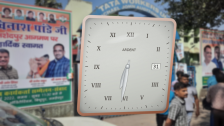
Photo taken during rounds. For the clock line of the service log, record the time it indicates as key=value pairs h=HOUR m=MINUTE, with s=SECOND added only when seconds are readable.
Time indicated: h=6 m=31
